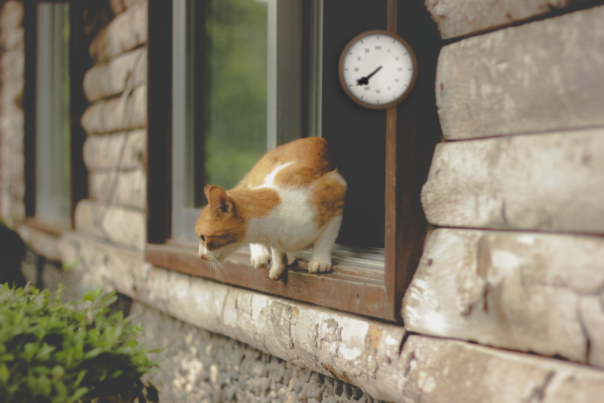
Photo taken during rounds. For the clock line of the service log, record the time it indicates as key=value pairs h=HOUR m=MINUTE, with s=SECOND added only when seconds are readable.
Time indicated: h=7 m=39
